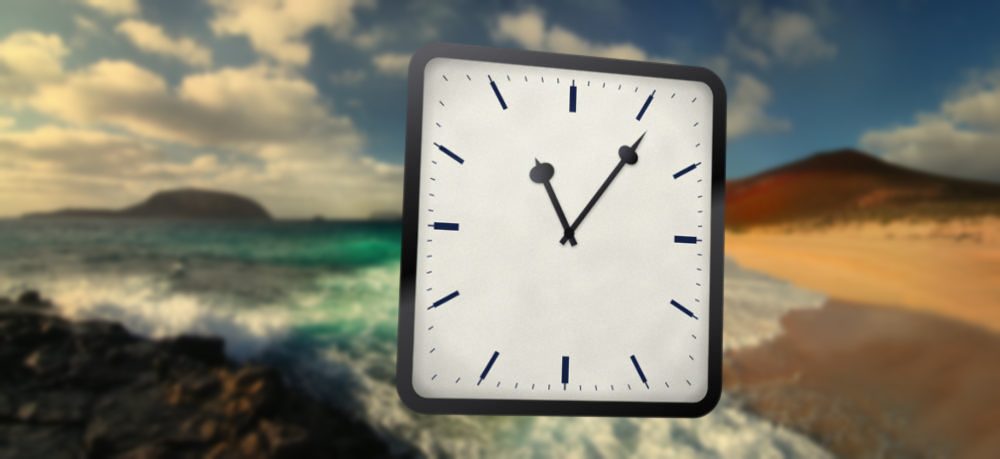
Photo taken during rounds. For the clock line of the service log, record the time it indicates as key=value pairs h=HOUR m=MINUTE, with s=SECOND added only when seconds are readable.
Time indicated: h=11 m=6
